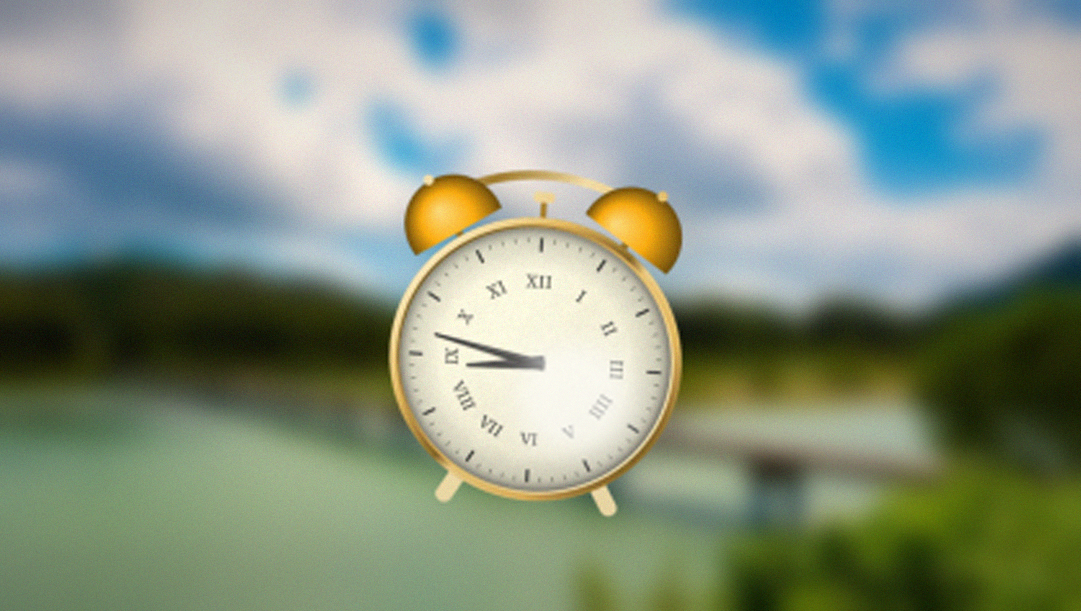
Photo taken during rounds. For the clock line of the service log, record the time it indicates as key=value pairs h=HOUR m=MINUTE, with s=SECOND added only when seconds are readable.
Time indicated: h=8 m=47
